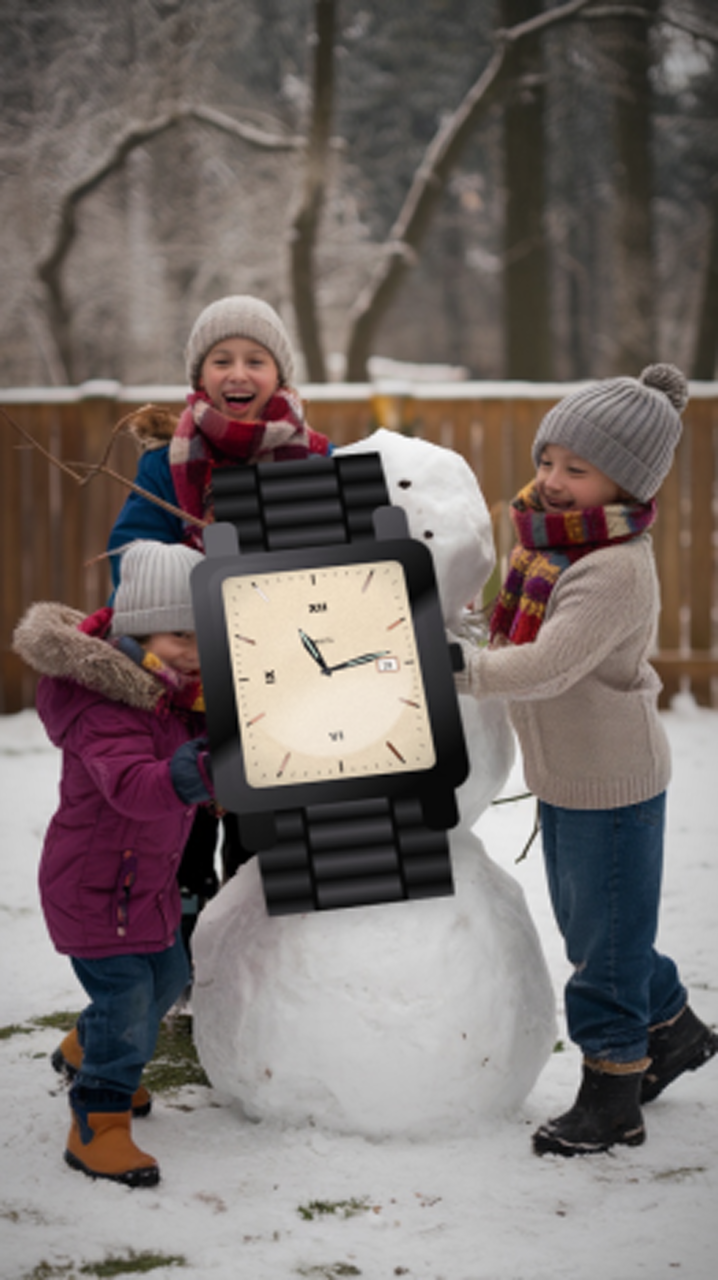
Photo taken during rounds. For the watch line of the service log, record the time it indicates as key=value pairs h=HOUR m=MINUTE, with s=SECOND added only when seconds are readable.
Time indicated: h=11 m=13
